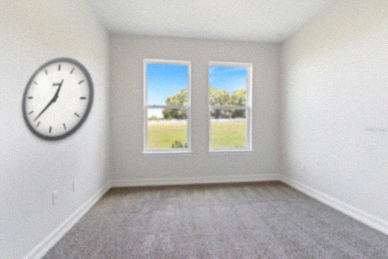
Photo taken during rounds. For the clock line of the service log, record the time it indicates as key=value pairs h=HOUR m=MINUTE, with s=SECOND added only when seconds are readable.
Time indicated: h=12 m=37
